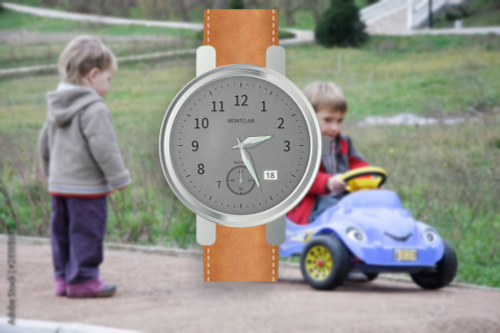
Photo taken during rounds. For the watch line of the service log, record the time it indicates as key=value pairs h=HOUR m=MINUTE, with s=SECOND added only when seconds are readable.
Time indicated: h=2 m=26
